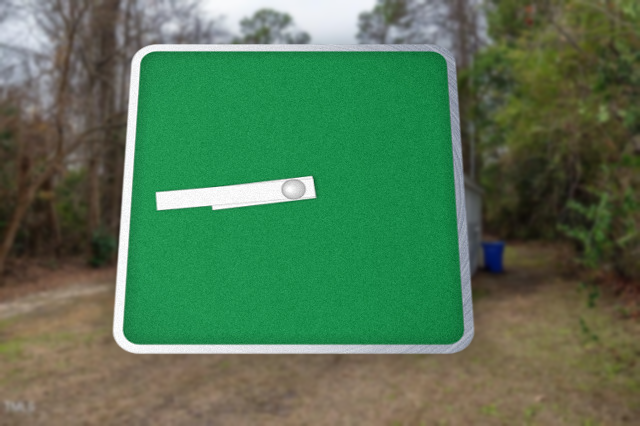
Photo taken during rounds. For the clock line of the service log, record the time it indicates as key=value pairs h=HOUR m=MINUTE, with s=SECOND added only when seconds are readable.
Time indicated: h=8 m=44
